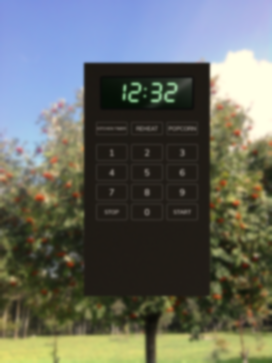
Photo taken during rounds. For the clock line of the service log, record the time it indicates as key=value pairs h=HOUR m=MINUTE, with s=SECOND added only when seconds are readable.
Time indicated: h=12 m=32
